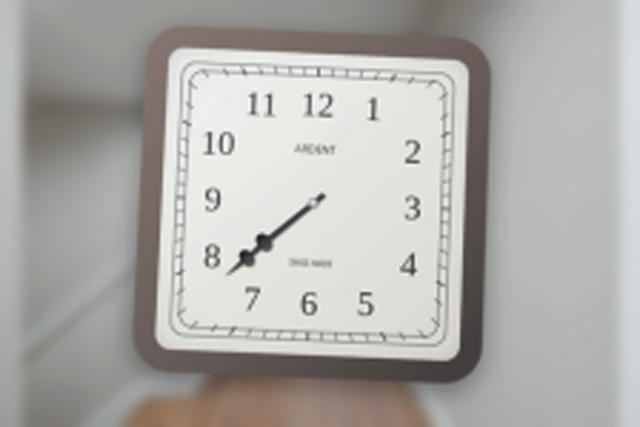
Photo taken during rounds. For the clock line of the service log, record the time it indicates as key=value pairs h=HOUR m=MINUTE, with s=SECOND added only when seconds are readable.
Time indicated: h=7 m=38
